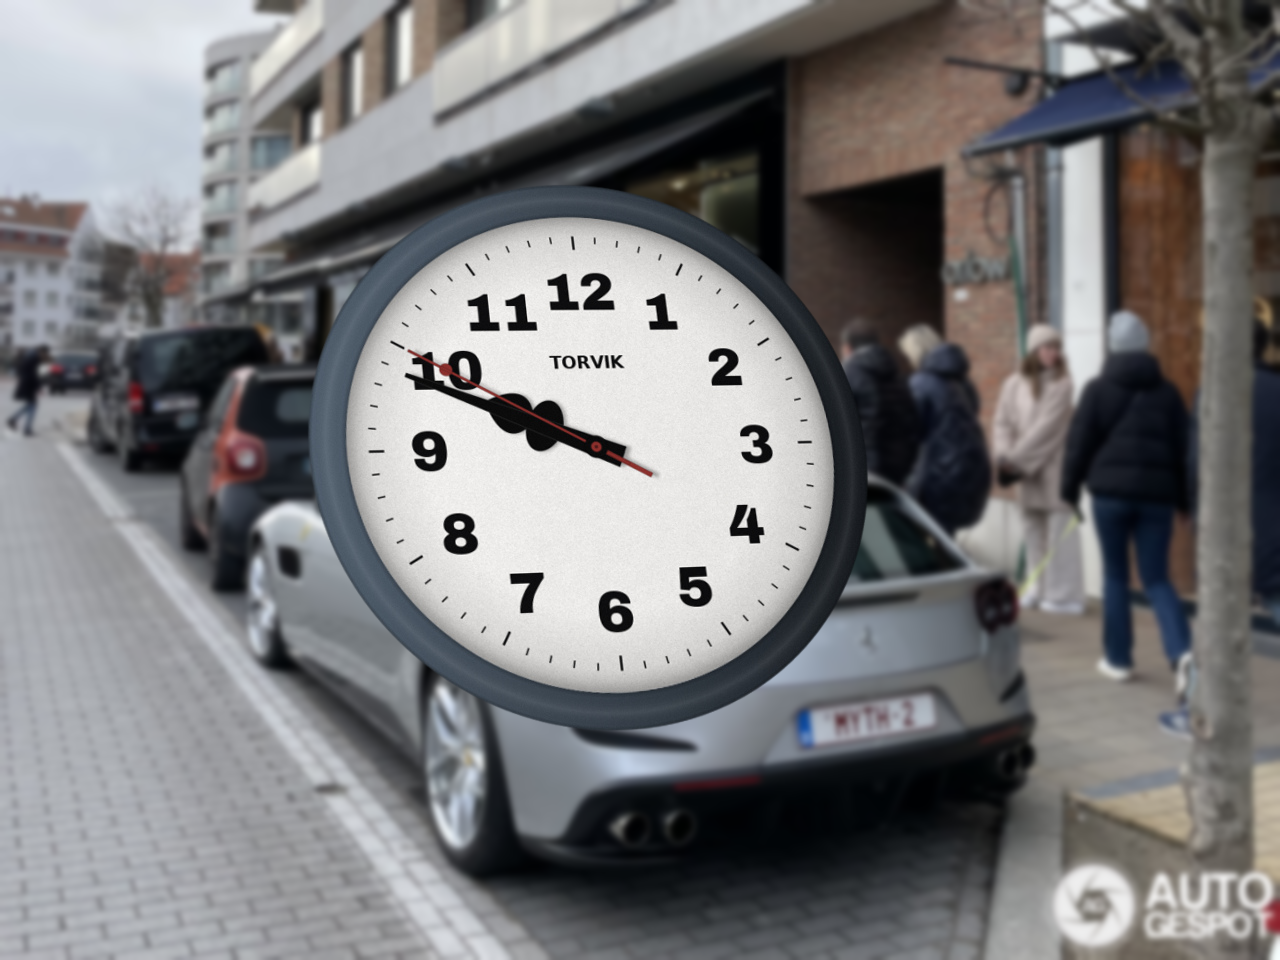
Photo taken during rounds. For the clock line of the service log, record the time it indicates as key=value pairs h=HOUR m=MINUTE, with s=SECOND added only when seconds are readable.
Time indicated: h=9 m=48 s=50
